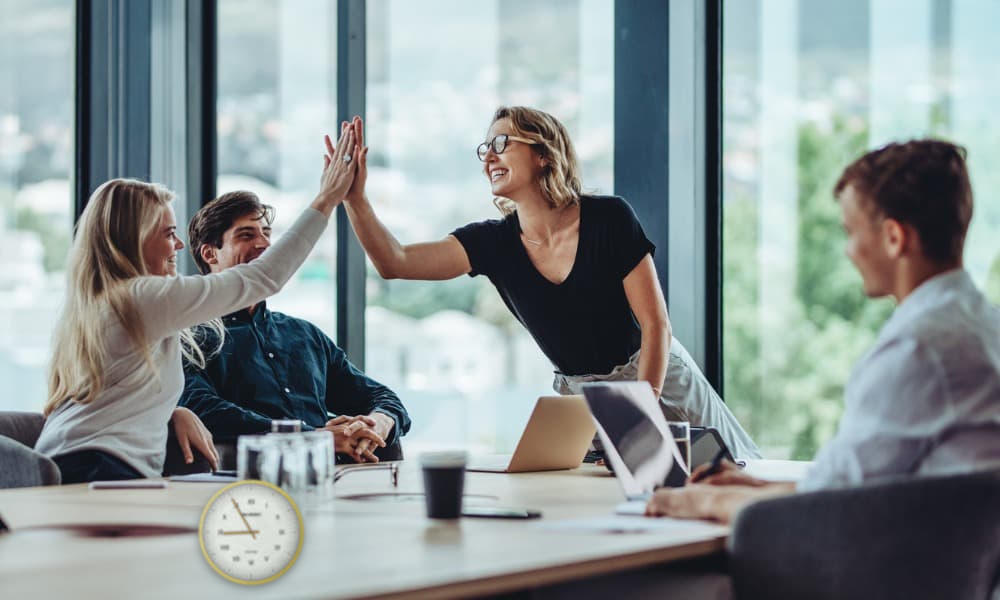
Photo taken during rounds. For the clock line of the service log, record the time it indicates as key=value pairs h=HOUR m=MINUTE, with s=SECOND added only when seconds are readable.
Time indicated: h=8 m=55
